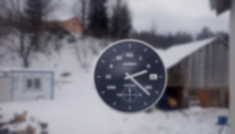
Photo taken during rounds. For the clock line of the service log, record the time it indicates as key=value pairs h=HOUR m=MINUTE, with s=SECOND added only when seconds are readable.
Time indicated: h=2 m=22
